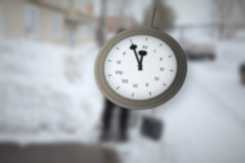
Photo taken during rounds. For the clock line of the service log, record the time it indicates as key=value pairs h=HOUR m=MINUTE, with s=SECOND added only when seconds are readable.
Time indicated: h=11 m=55
